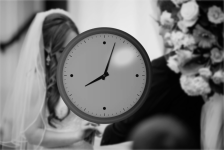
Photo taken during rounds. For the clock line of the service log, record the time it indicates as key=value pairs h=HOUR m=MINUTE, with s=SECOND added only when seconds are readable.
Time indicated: h=8 m=3
